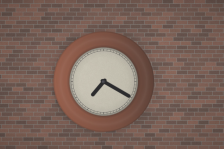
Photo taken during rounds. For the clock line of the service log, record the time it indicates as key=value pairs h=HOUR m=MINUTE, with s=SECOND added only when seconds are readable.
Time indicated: h=7 m=20
